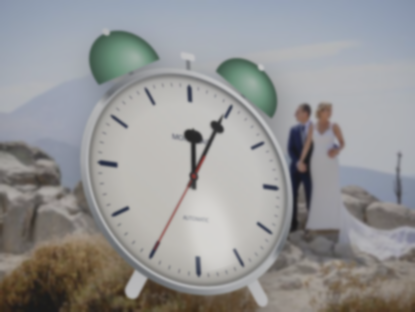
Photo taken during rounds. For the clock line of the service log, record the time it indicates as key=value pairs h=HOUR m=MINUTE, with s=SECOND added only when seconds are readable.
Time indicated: h=12 m=4 s=35
